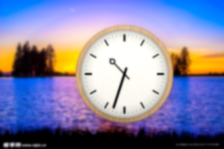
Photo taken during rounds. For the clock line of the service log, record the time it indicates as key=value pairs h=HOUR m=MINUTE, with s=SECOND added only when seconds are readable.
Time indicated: h=10 m=33
